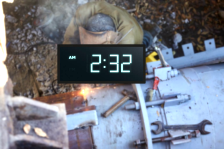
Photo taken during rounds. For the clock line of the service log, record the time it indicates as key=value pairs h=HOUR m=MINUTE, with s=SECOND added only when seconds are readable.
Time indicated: h=2 m=32
